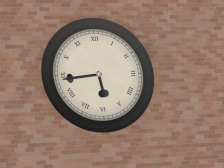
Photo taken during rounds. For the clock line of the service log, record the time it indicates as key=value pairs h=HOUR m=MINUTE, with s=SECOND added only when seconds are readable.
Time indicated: h=5 m=44
